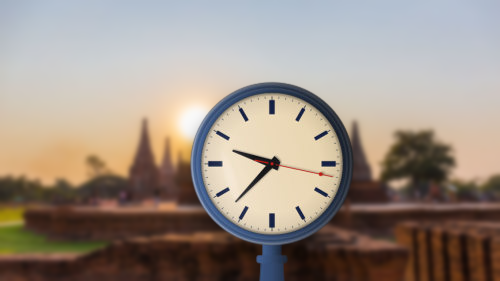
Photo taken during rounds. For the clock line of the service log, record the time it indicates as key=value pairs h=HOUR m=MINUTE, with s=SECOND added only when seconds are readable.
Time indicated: h=9 m=37 s=17
